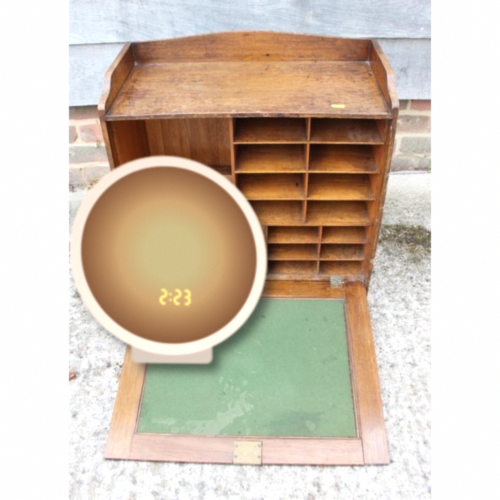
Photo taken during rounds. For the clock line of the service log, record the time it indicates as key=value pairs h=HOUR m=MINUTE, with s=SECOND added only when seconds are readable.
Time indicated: h=2 m=23
